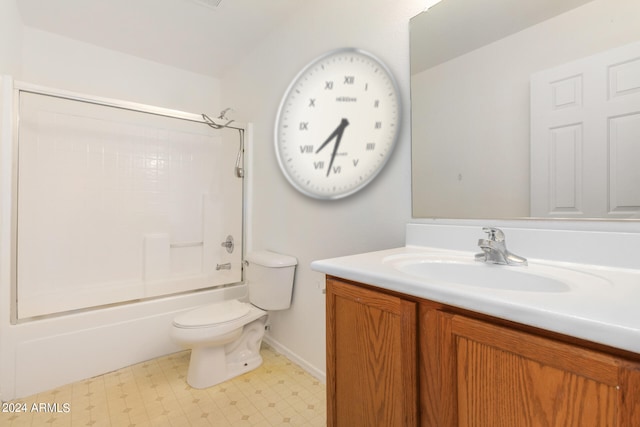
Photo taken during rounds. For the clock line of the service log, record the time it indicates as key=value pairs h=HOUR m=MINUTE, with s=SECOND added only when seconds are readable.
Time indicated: h=7 m=32
